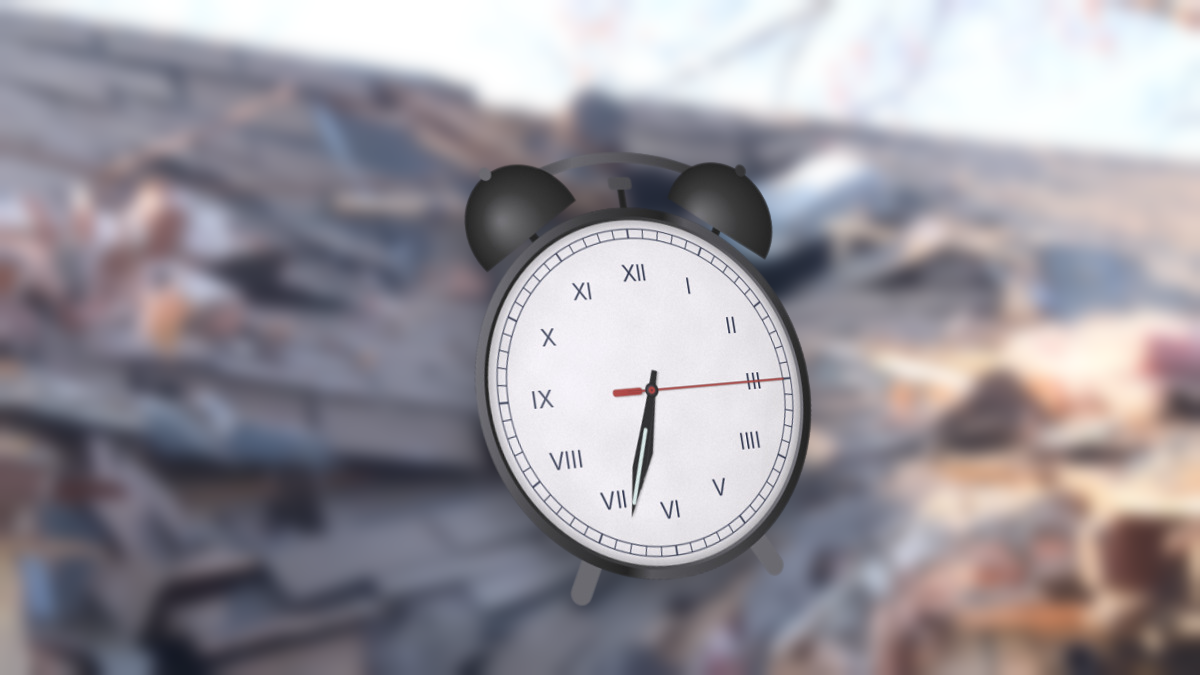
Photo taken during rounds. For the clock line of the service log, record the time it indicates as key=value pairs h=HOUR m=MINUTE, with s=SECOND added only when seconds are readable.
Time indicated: h=6 m=33 s=15
